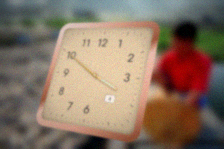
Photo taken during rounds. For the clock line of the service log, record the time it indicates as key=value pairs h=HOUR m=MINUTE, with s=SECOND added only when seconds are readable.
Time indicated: h=3 m=50
